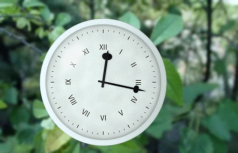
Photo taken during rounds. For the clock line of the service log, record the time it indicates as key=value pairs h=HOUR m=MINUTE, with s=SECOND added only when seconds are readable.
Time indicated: h=12 m=17
